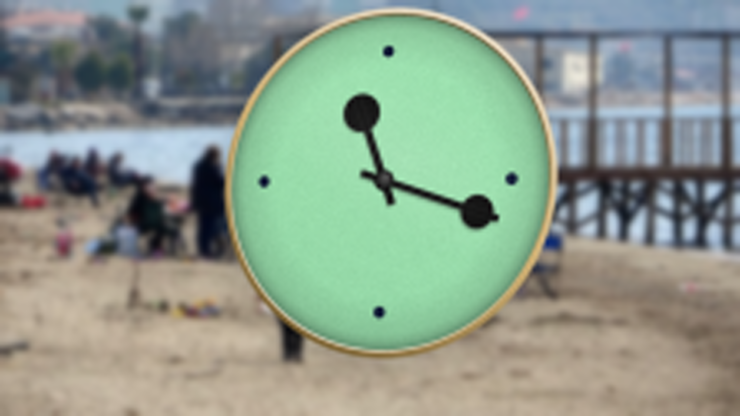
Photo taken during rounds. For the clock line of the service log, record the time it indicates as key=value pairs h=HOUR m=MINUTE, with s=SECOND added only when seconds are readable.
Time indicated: h=11 m=18
